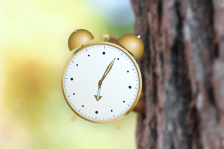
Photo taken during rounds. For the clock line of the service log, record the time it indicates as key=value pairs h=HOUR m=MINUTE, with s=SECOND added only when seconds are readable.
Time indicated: h=6 m=4
